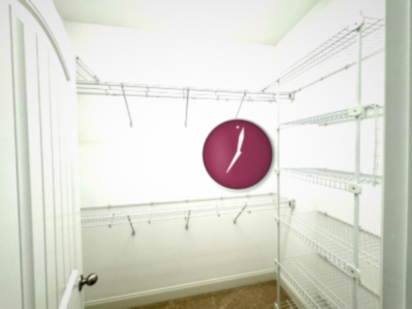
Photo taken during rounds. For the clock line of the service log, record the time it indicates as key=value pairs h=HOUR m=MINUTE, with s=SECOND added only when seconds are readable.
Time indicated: h=7 m=2
